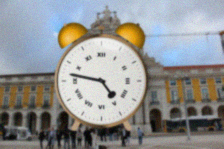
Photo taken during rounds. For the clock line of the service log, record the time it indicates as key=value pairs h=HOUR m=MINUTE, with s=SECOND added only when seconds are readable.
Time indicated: h=4 m=47
